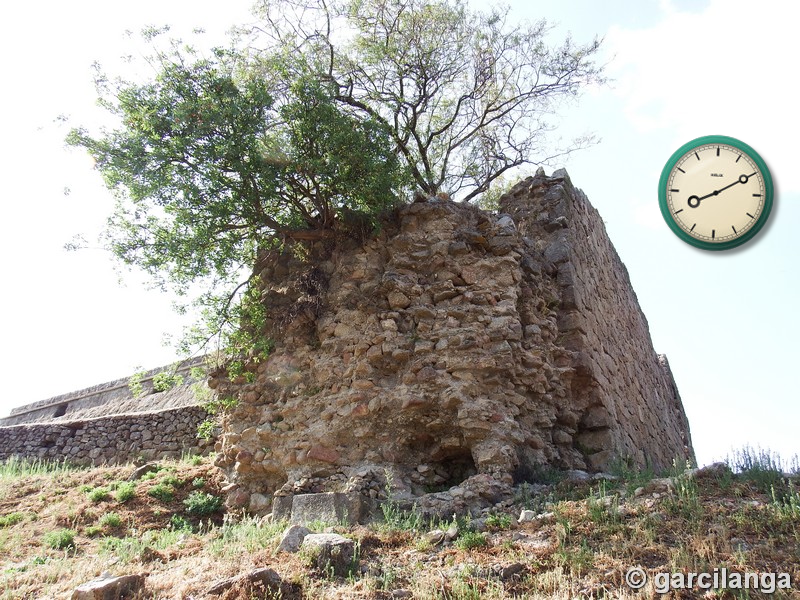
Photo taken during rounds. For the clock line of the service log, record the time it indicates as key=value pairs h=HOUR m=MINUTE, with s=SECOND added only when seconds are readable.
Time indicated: h=8 m=10
